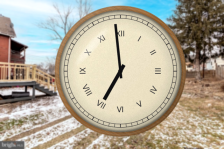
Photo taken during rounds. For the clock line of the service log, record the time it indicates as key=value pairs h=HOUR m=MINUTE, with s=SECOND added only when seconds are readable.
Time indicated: h=6 m=59
